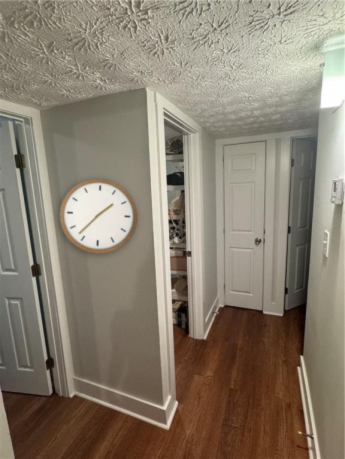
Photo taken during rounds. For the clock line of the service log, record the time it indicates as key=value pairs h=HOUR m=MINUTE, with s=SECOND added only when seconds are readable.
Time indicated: h=1 m=37
